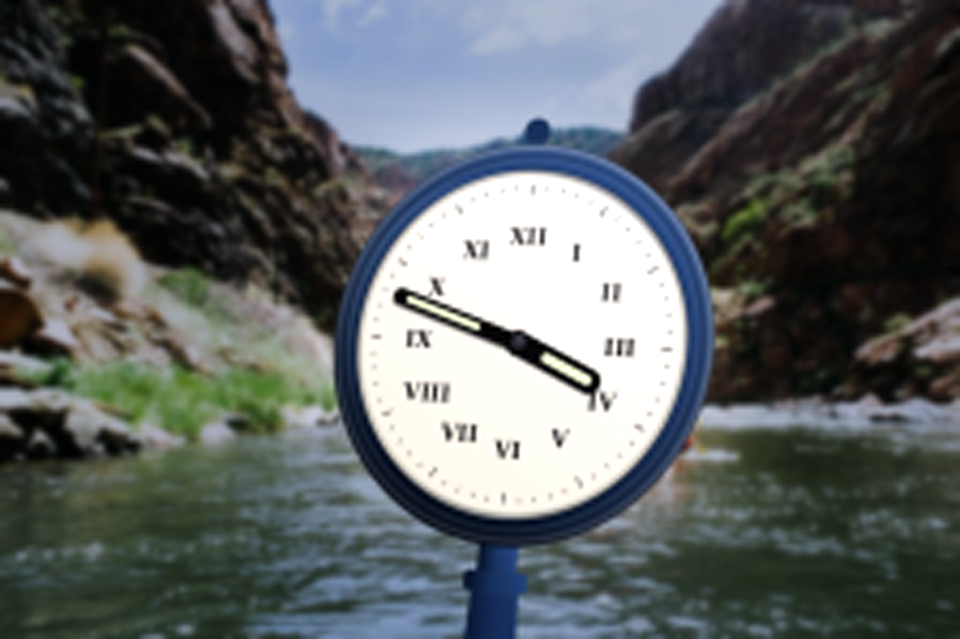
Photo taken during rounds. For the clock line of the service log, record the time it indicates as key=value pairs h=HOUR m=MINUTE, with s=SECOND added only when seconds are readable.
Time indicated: h=3 m=48
